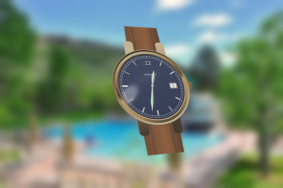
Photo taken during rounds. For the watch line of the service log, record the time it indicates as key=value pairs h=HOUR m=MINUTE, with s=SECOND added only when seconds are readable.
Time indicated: h=12 m=32
